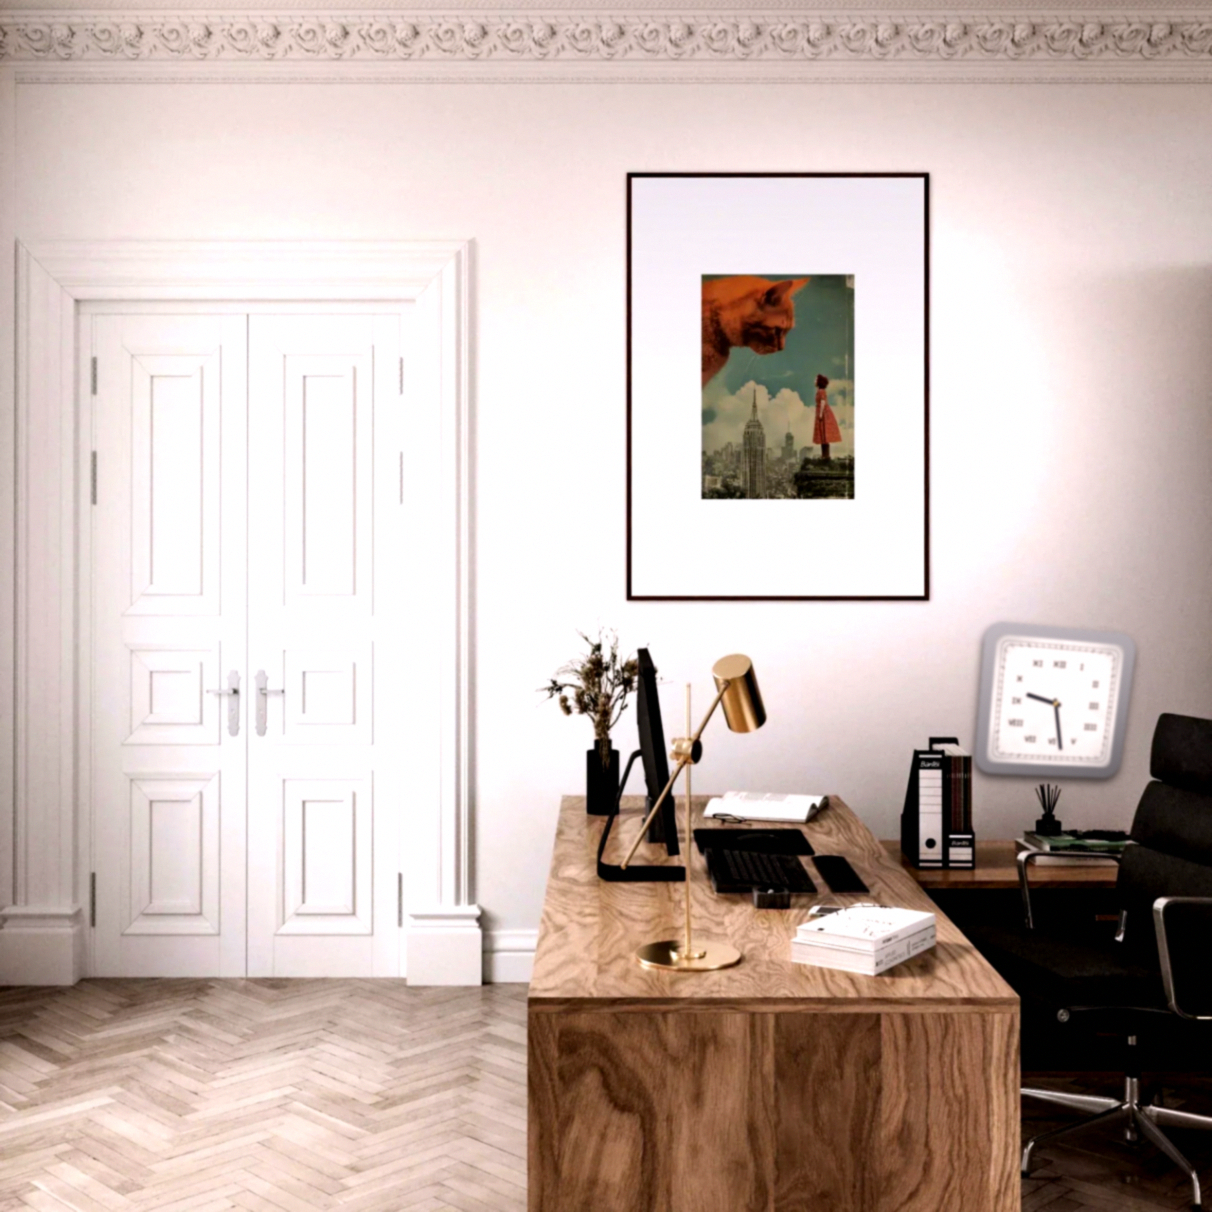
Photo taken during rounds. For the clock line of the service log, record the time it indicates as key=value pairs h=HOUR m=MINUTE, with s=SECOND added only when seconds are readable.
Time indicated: h=9 m=28
